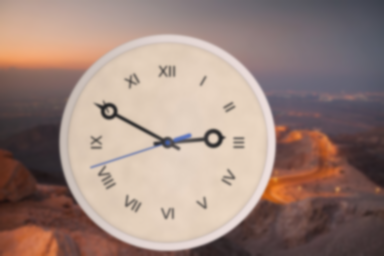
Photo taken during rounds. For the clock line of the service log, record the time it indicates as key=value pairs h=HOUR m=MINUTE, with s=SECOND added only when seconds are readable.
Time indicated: h=2 m=49 s=42
